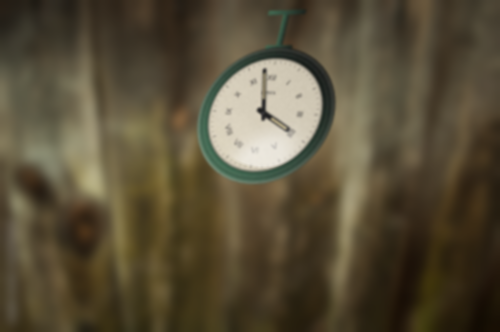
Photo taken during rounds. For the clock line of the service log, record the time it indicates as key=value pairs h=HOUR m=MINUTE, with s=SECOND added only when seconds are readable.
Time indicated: h=3 m=58
